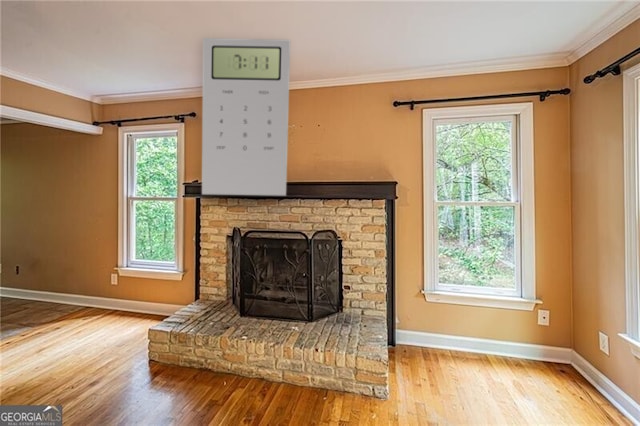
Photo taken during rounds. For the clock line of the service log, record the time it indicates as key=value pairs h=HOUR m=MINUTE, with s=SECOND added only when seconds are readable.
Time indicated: h=7 m=11
